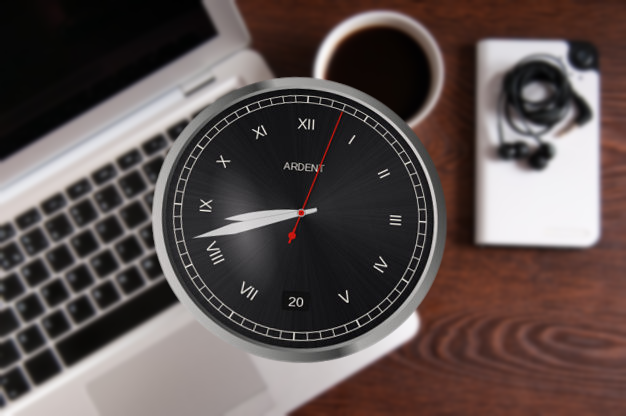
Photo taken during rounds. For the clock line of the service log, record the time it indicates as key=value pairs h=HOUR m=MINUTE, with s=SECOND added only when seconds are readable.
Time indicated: h=8 m=42 s=3
